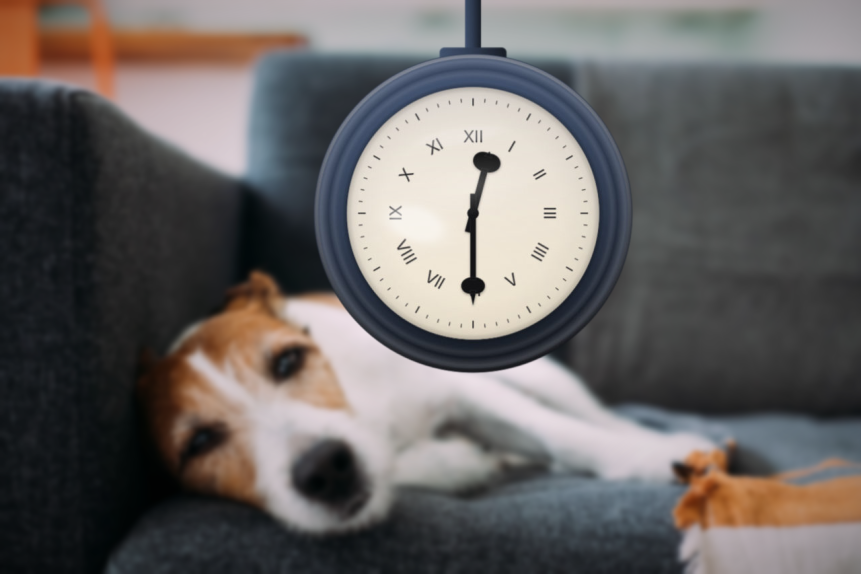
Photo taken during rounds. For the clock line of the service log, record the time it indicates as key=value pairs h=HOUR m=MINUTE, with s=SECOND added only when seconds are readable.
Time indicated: h=12 m=30
